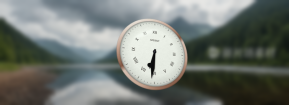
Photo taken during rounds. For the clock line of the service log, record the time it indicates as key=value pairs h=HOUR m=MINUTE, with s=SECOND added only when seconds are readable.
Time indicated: h=6 m=31
